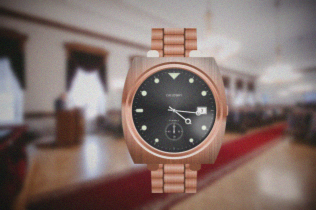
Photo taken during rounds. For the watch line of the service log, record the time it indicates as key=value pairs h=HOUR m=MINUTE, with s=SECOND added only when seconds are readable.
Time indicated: h=4 m=16
